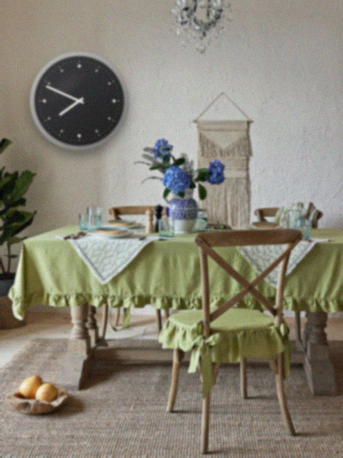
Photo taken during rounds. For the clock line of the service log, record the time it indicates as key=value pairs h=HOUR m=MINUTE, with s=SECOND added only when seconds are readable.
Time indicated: h=7 m=49
